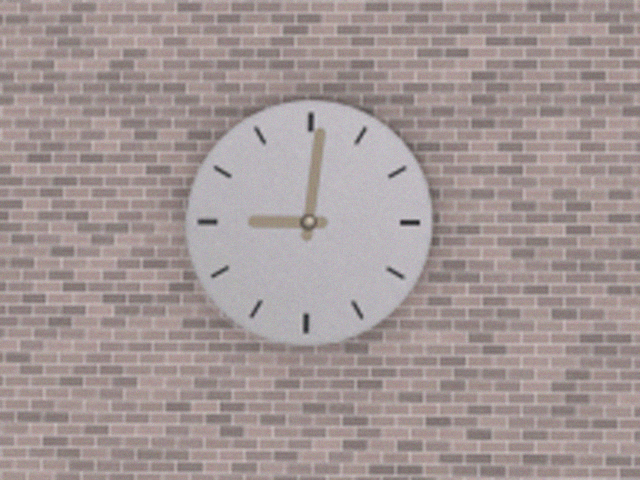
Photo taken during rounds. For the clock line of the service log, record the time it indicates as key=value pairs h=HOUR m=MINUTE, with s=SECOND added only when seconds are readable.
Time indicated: h=9 m=1
